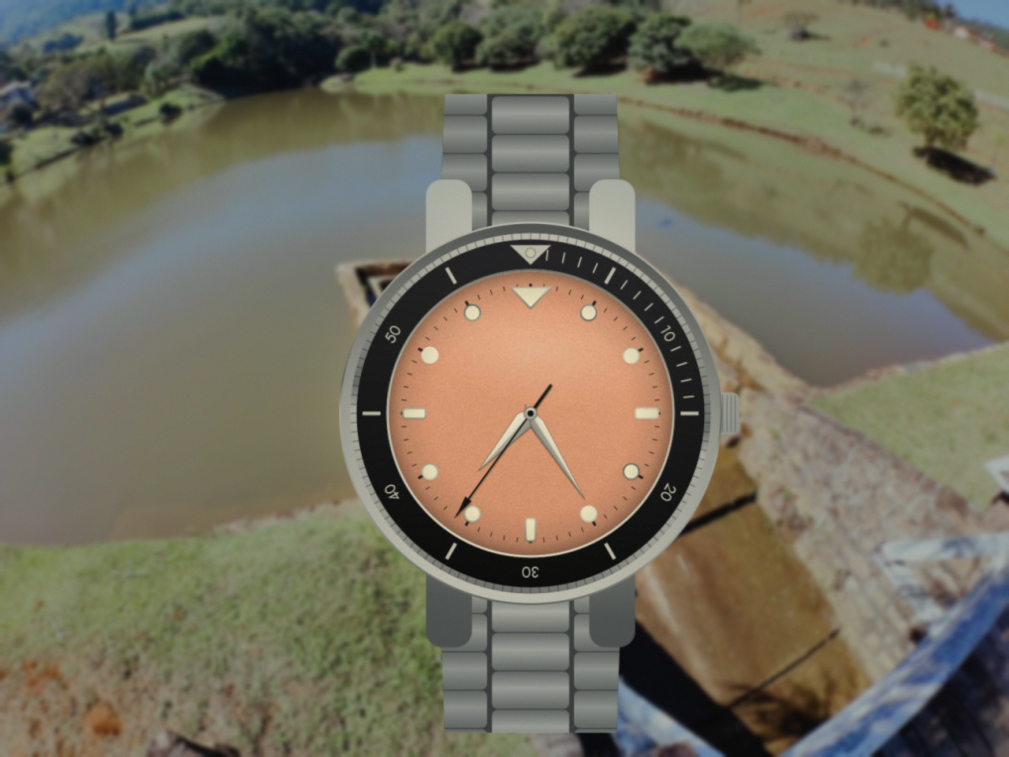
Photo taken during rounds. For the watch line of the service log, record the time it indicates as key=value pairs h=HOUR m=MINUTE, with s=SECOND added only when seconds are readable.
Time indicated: h=7 m=24 s=36
